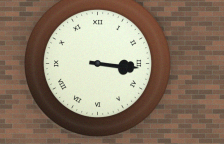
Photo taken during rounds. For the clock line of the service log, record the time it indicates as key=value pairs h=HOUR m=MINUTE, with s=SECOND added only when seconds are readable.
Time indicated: h=3 m=16
